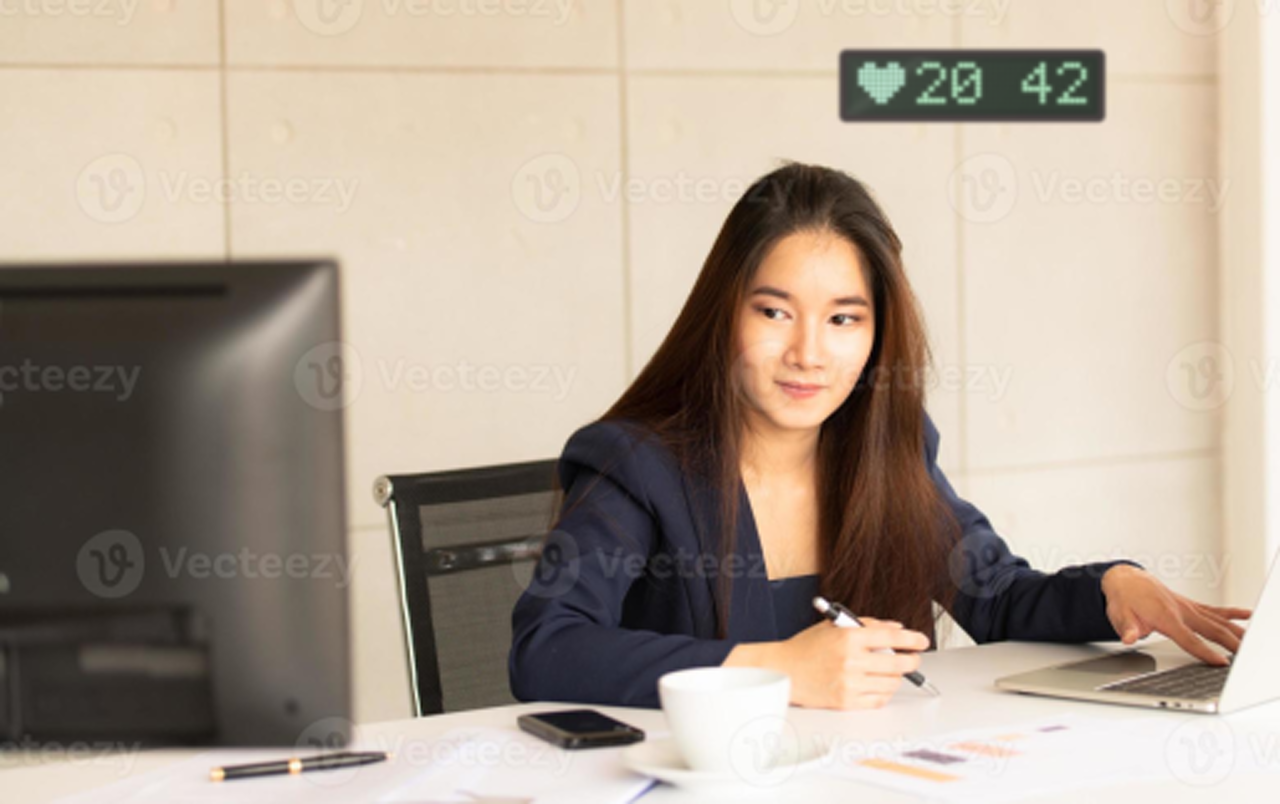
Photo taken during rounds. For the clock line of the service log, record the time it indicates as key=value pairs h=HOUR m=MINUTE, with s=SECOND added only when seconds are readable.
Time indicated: h=20 m=42
